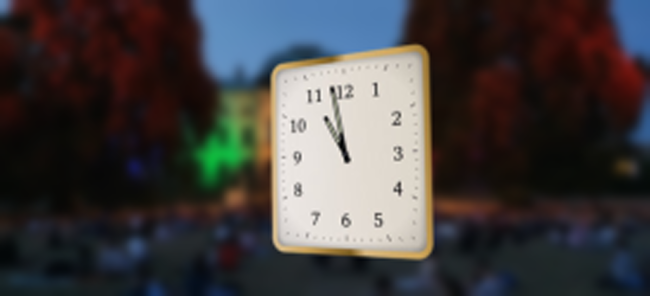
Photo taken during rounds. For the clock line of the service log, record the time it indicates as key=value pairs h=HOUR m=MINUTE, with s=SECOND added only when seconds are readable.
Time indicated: h=10 m=58
